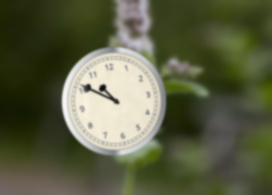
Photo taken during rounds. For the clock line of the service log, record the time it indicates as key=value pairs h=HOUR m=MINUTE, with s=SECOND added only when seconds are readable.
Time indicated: h=10 m=51
